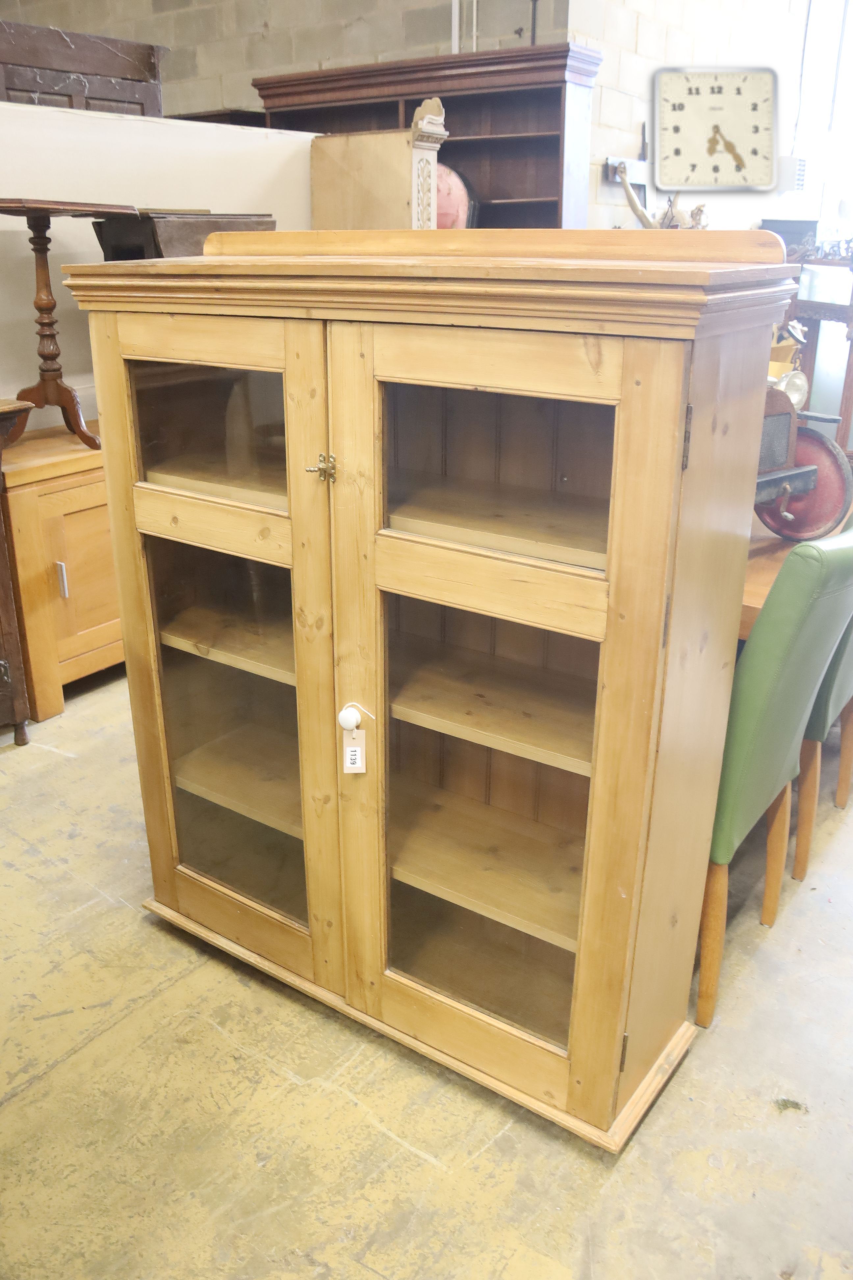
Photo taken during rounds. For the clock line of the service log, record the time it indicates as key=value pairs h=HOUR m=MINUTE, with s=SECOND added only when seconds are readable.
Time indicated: h=6 m=24
